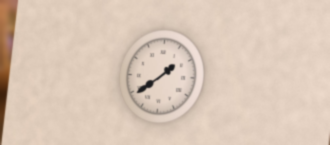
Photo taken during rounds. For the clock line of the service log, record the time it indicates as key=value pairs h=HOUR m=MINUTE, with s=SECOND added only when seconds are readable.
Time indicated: h=1 m=39
